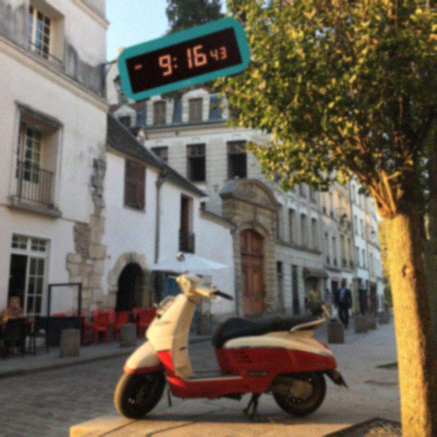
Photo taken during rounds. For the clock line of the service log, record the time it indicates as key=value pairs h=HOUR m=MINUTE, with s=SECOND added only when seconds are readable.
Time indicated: h=9 m=16
